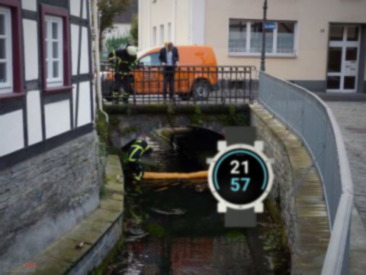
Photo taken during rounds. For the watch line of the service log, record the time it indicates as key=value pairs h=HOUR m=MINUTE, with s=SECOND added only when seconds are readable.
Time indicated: h=21 m=57
